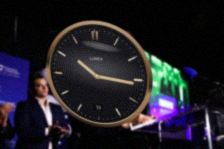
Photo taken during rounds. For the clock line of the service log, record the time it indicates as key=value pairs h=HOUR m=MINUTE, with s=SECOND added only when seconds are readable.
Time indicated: h=10 m=16
